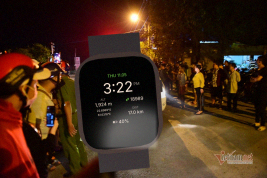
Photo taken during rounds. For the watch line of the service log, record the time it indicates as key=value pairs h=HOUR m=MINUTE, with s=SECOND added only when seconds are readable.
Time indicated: h=3 m=22
